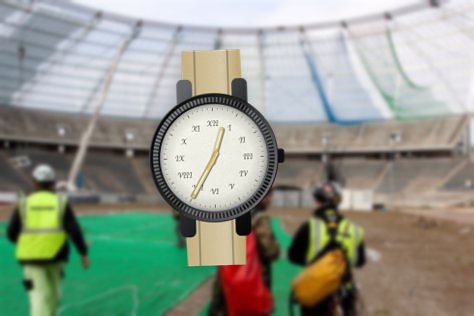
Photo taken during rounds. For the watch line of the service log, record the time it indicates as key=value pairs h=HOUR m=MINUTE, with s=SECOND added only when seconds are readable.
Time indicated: h=12 m=35
